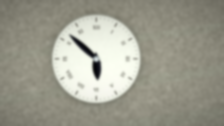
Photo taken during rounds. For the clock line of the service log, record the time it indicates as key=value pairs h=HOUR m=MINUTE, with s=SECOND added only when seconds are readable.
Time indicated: h=5 m=52
